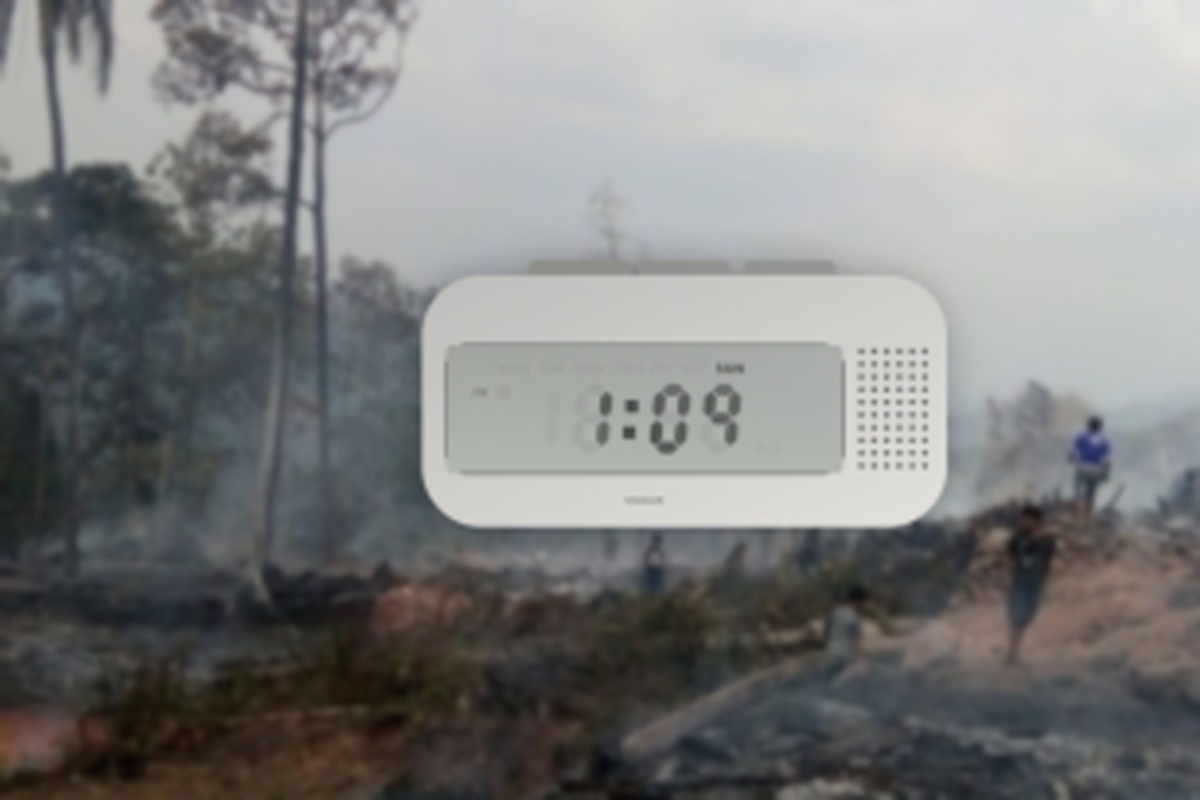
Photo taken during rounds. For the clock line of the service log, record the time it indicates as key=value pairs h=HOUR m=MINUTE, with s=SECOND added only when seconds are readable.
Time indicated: h=1 m=9
